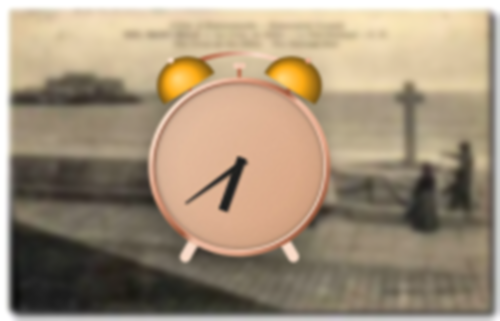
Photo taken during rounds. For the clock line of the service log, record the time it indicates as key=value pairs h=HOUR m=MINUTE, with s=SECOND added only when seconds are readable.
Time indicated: h=6 m=39
